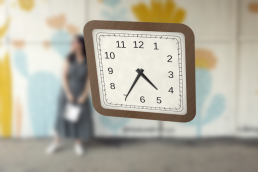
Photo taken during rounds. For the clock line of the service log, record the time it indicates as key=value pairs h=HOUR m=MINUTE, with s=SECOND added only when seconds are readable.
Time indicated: h=4 m=35
